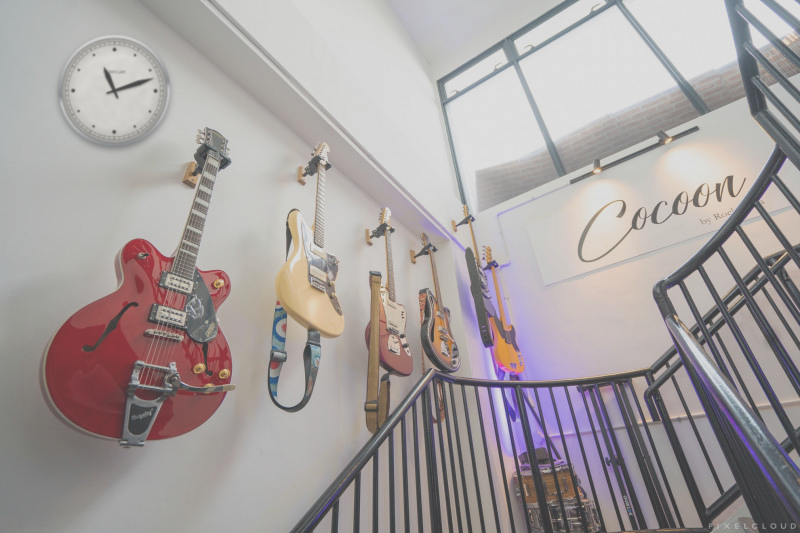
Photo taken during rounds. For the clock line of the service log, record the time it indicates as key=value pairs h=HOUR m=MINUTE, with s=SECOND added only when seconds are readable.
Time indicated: h=11 m=12
